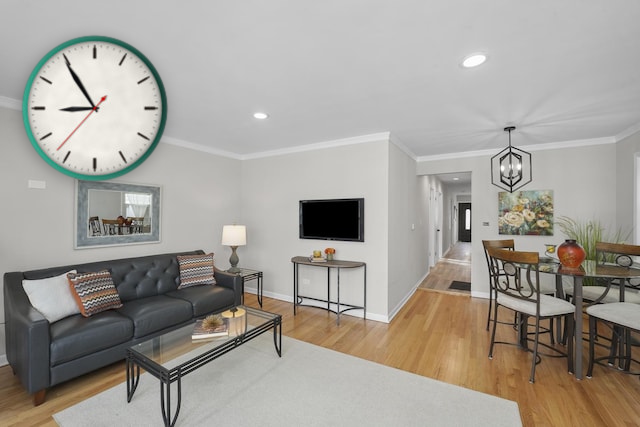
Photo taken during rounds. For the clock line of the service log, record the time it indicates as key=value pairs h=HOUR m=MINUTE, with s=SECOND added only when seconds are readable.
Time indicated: h=8 m=54 s=37
